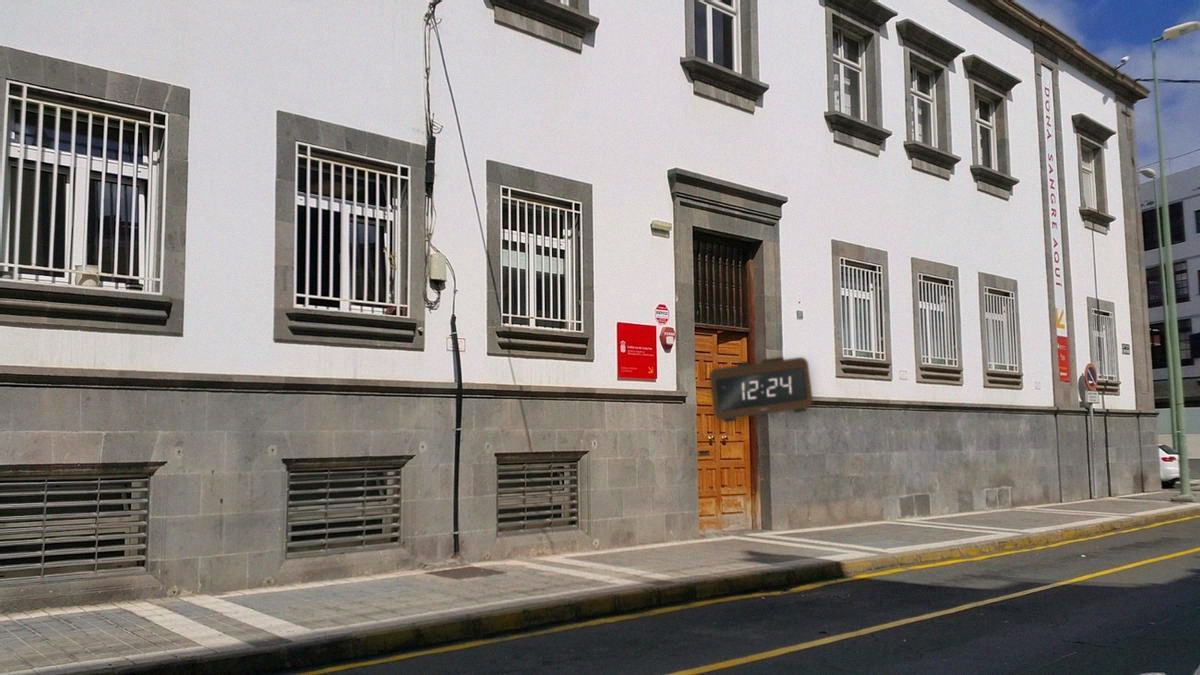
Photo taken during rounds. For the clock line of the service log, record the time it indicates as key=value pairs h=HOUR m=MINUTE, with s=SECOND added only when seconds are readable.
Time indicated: h=12 m=24
